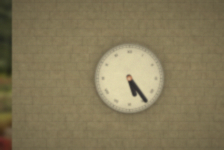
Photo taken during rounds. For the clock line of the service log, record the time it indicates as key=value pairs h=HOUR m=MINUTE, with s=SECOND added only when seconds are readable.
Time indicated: h=5 m=24
